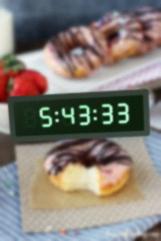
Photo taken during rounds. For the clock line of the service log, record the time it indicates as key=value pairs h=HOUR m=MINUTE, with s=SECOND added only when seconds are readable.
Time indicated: h=5 m=43 s=33
